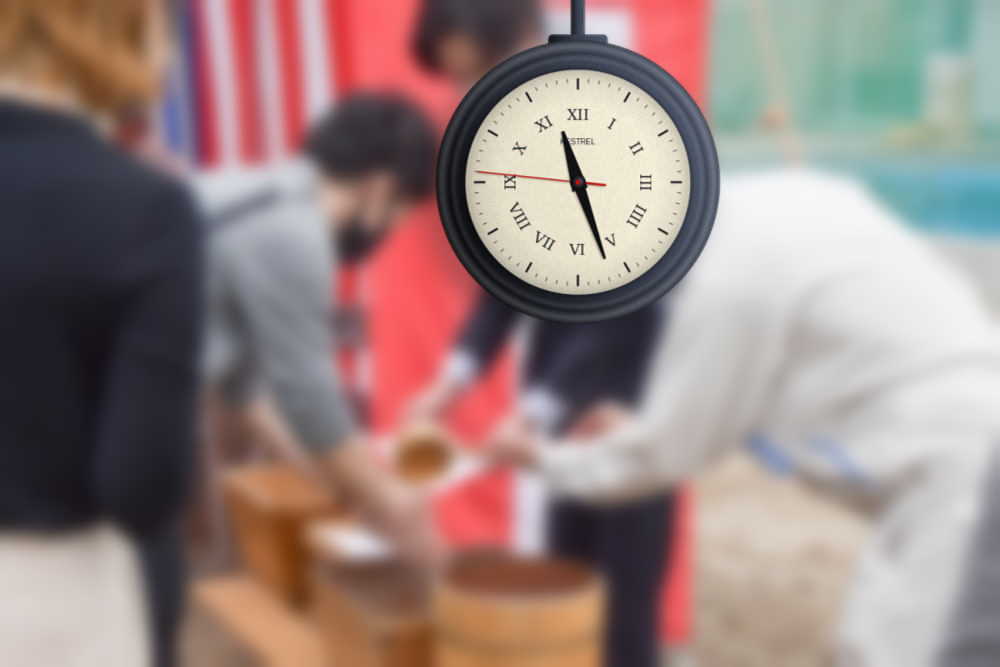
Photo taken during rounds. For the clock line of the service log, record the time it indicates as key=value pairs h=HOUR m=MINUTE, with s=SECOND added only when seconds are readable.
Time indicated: h=11 m=26 s=46
